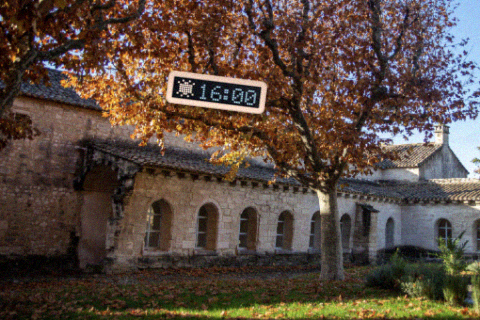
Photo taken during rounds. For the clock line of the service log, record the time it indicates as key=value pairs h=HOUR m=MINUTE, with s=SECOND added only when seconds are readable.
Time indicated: h=16 m=0
